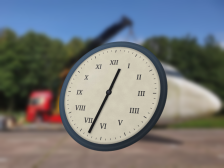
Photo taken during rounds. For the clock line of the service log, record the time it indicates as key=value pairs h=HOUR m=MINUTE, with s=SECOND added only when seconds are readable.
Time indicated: h=12 m=33
